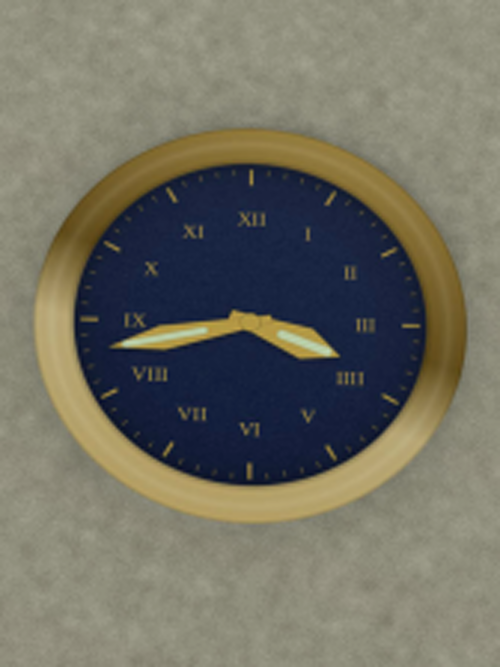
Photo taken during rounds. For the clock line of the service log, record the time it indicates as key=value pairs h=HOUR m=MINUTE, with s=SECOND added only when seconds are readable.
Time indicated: h=3 m=43
